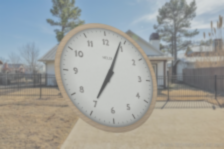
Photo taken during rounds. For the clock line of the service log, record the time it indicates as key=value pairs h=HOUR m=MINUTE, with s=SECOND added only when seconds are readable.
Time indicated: h=7 m=4
